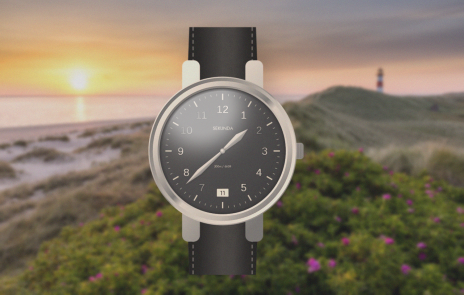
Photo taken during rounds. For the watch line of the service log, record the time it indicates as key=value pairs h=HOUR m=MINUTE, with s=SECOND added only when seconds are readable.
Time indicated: h=1 m=38
